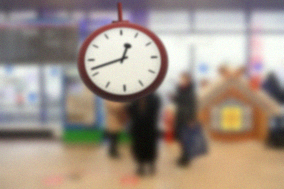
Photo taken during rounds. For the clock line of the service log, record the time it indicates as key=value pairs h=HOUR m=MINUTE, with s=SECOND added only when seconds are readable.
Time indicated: h=12 m=42
